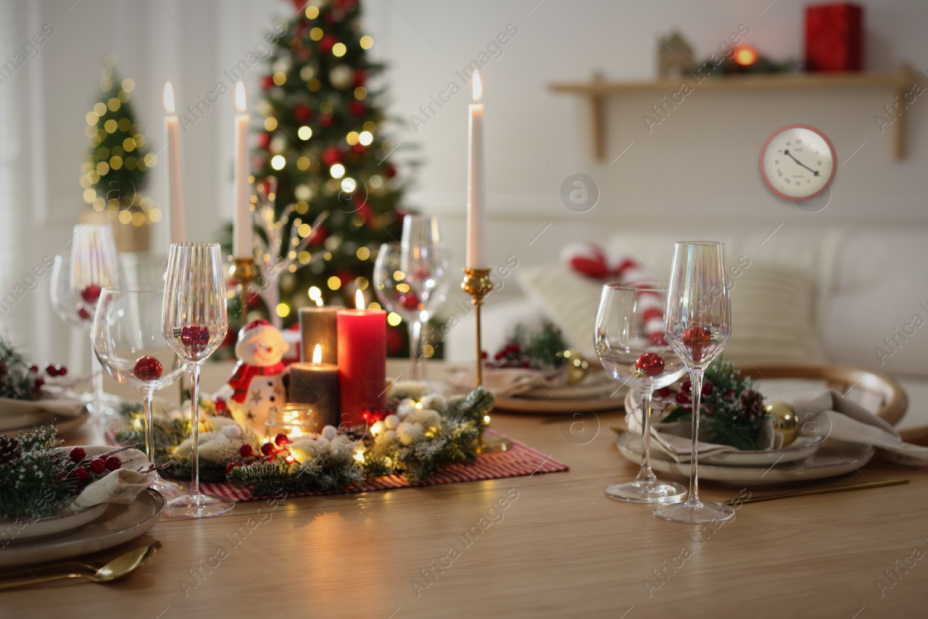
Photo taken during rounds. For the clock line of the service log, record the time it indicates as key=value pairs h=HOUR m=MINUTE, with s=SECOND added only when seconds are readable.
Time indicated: h=10 m=20
